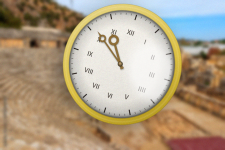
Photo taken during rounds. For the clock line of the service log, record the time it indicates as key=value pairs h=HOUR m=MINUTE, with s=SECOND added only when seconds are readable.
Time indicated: h=10 m=51
